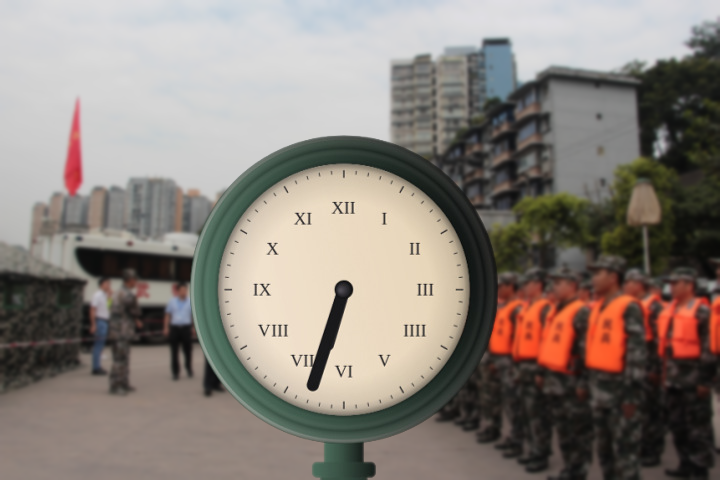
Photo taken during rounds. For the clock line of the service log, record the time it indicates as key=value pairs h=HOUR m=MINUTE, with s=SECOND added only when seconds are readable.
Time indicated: h=6 m=33
